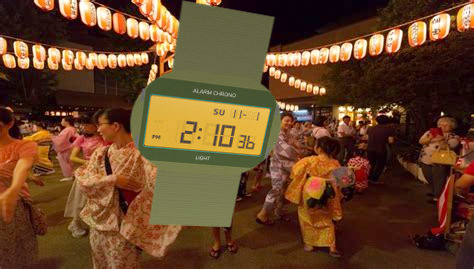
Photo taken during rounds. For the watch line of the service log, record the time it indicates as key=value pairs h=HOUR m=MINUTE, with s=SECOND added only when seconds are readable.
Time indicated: h=2 m=10 s=36
